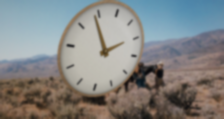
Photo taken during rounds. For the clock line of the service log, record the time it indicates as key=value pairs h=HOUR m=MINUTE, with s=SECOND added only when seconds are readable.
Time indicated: h=1 m=54
